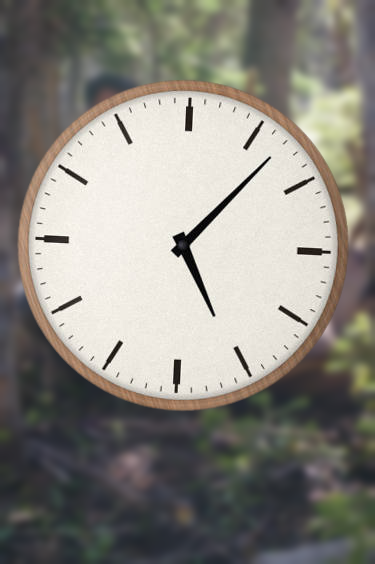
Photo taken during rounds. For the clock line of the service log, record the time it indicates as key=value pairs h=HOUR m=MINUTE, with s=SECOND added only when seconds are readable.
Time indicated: h=5 m=7
